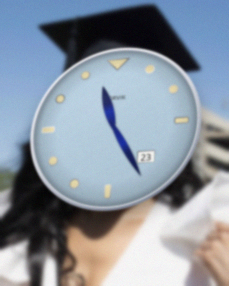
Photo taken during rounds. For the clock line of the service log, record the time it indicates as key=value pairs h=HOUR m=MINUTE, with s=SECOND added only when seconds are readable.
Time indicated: h=11 m=25
